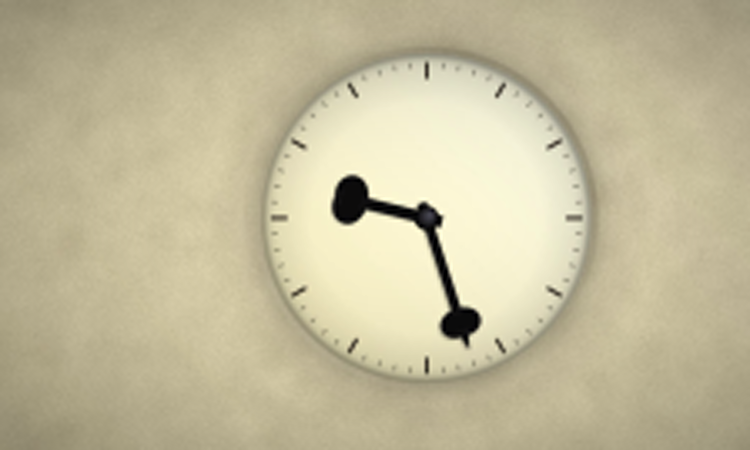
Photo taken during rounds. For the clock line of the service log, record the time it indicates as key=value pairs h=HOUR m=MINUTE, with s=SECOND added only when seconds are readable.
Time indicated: h=9 m=27
